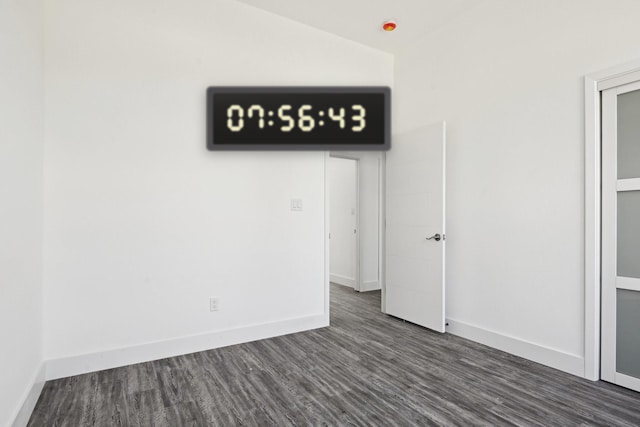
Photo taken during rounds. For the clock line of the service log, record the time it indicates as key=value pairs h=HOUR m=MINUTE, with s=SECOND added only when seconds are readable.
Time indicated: h=7 m=56 s=43
